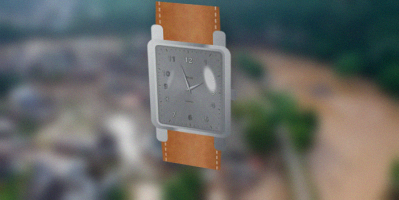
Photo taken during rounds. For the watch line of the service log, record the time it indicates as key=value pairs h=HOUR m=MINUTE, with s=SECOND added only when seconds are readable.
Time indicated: h=1 m=57
